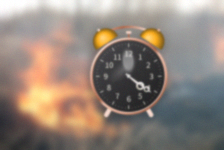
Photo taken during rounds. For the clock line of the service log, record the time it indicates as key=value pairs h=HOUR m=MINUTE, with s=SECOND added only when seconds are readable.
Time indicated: h=4 m=21
